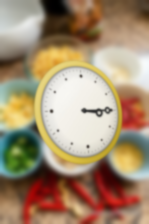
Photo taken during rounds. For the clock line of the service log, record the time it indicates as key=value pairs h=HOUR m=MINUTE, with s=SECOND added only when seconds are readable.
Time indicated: h=3 m=15
